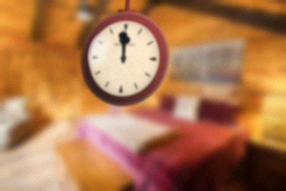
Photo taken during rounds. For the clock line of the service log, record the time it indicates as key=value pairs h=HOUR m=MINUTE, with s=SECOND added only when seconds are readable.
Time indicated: h=11 m=59
